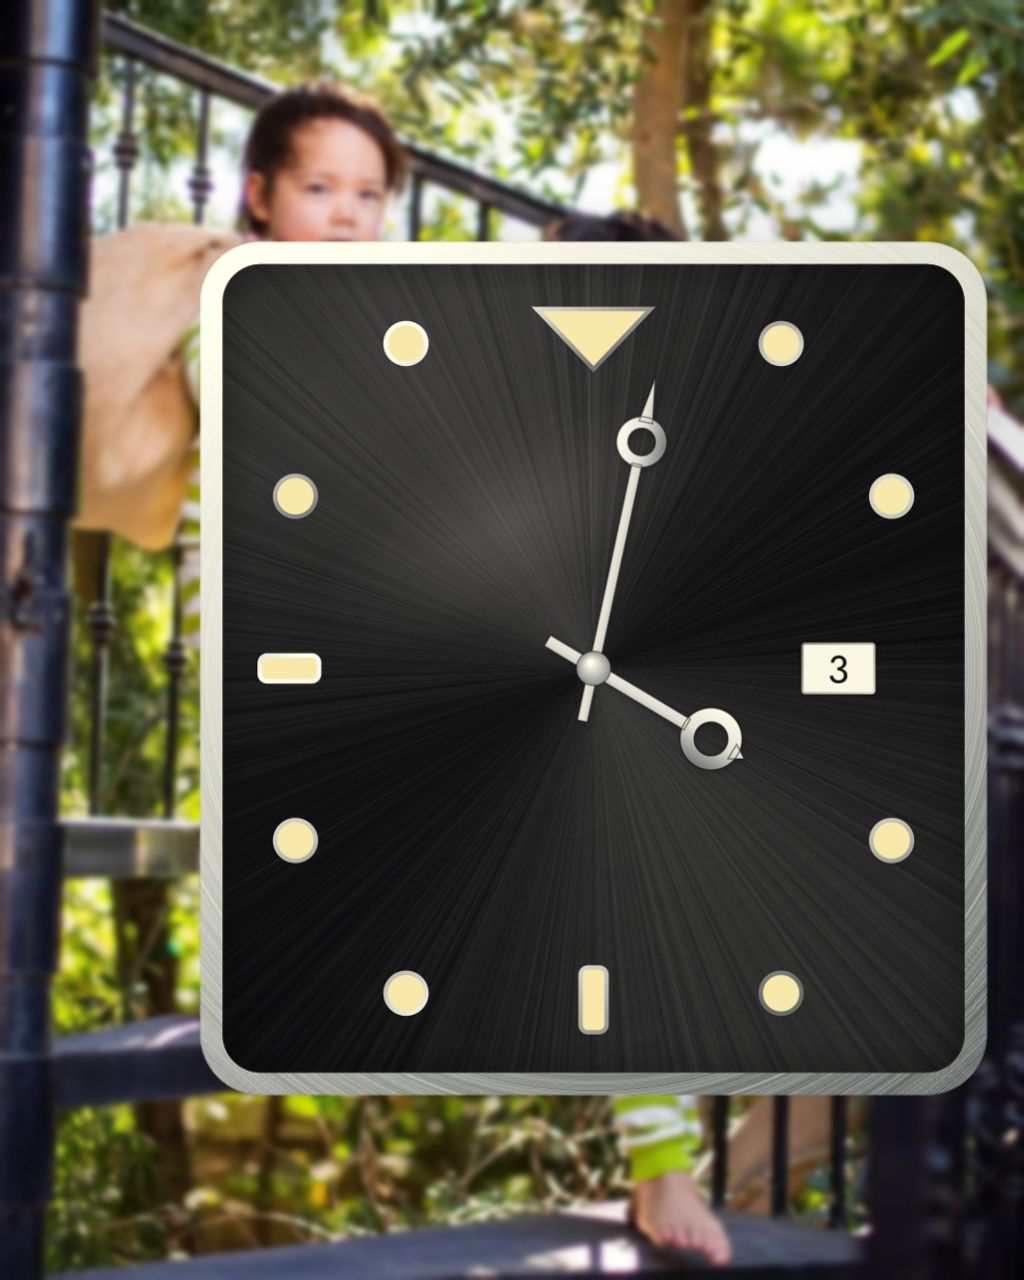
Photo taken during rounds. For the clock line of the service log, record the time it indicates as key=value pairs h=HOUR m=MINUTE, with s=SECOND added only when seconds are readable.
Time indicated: h=4 m=2
